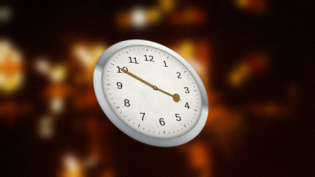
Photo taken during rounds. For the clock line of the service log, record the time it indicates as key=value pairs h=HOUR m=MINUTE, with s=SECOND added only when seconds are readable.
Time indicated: h=3 m=50
